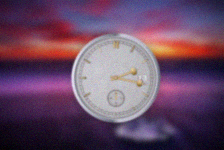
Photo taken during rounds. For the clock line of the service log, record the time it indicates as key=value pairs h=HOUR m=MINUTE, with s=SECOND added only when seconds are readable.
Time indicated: h=2 m=17
